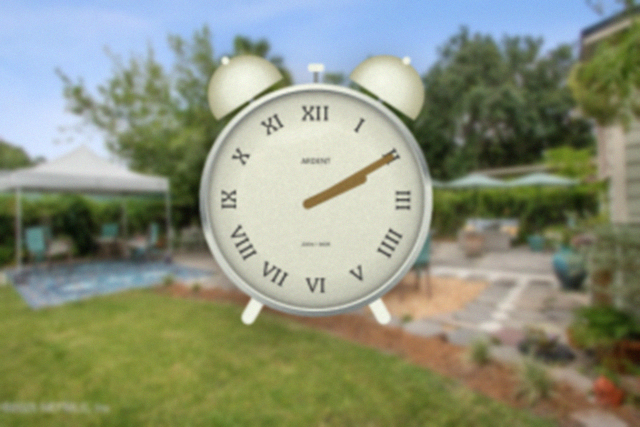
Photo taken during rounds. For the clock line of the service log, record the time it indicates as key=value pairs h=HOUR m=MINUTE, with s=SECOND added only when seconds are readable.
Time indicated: h=2 m=10
